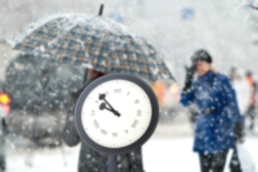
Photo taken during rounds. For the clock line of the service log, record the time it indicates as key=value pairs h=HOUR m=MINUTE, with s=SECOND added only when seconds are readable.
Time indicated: h=9 m=53
